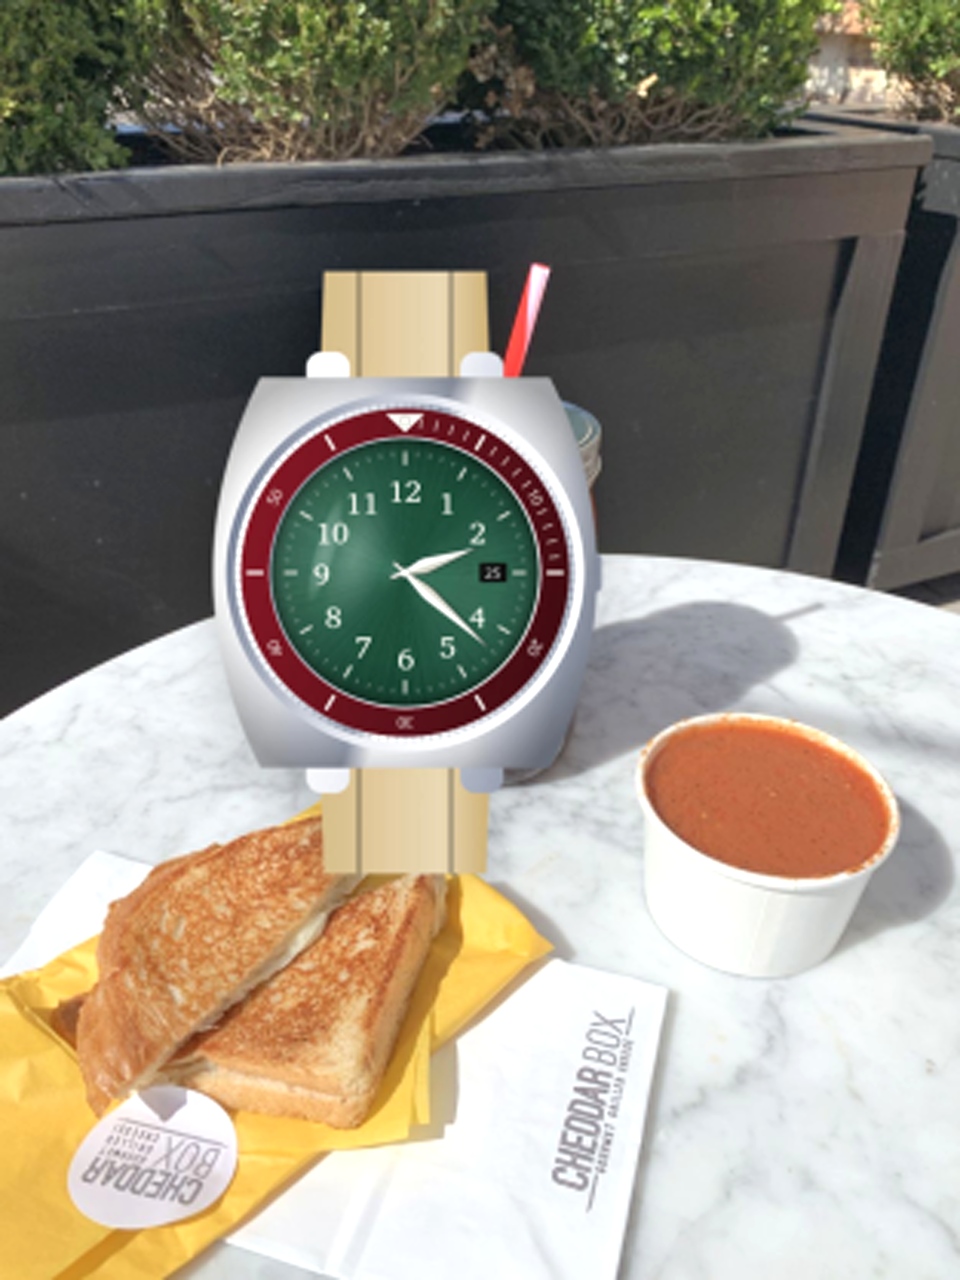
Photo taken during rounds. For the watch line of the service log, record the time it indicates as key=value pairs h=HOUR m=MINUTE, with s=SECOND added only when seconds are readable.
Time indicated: h=2 m=22
